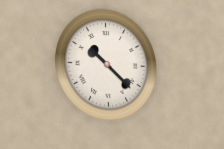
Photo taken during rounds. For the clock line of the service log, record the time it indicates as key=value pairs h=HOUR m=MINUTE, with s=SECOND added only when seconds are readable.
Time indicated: h=10 m=22
